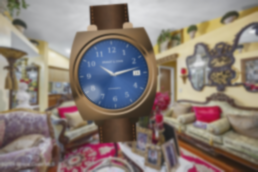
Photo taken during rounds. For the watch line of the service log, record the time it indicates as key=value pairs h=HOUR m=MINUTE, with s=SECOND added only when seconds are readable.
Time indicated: h=10 m=13
